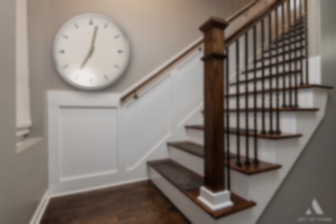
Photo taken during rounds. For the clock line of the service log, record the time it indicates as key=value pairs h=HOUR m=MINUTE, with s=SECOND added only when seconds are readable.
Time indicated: h=7 m=2
